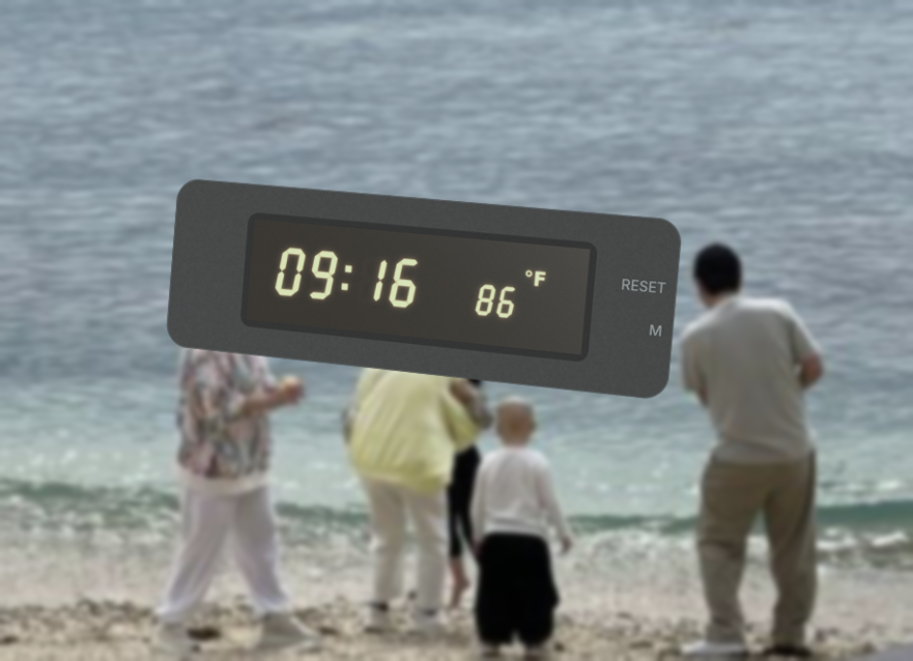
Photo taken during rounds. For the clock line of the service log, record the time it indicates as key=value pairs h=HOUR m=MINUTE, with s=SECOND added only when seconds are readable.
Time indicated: h=9 m=16
